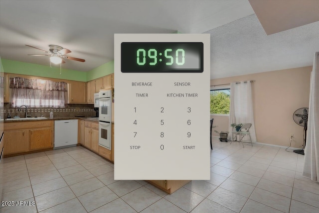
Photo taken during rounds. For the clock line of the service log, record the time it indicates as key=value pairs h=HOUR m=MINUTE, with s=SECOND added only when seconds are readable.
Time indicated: h=9 m=50
